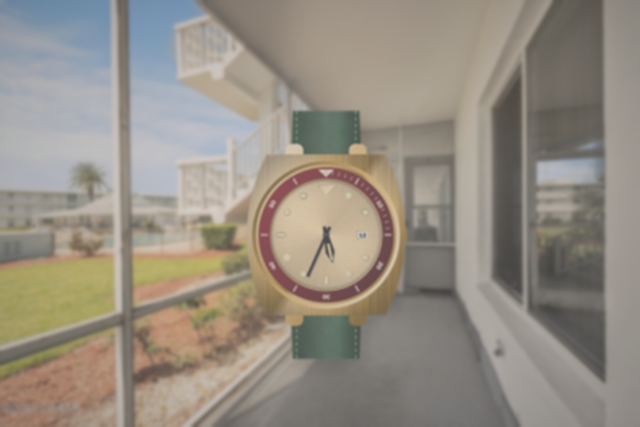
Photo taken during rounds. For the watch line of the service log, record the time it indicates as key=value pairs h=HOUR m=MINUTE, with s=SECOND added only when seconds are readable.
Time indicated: h=5 m=34
